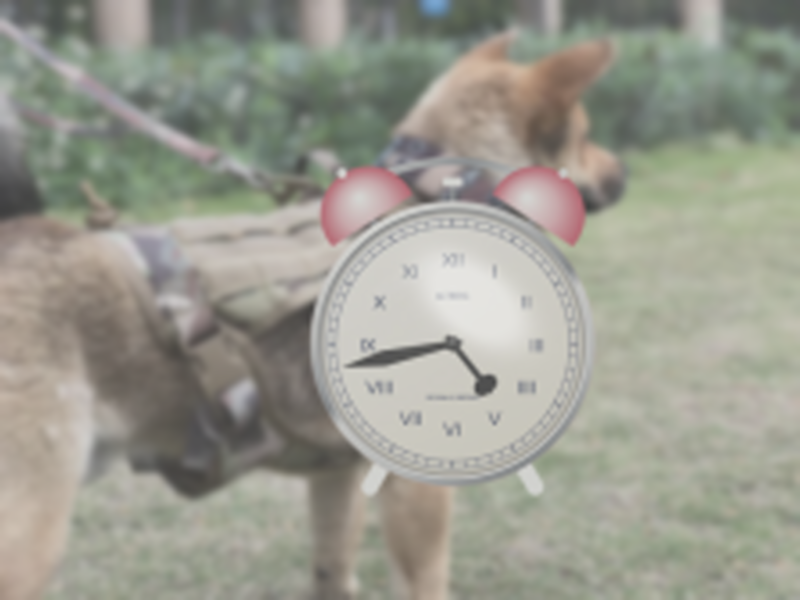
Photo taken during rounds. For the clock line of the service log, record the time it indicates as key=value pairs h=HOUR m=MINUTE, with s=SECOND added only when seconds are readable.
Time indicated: h=4 m=43
